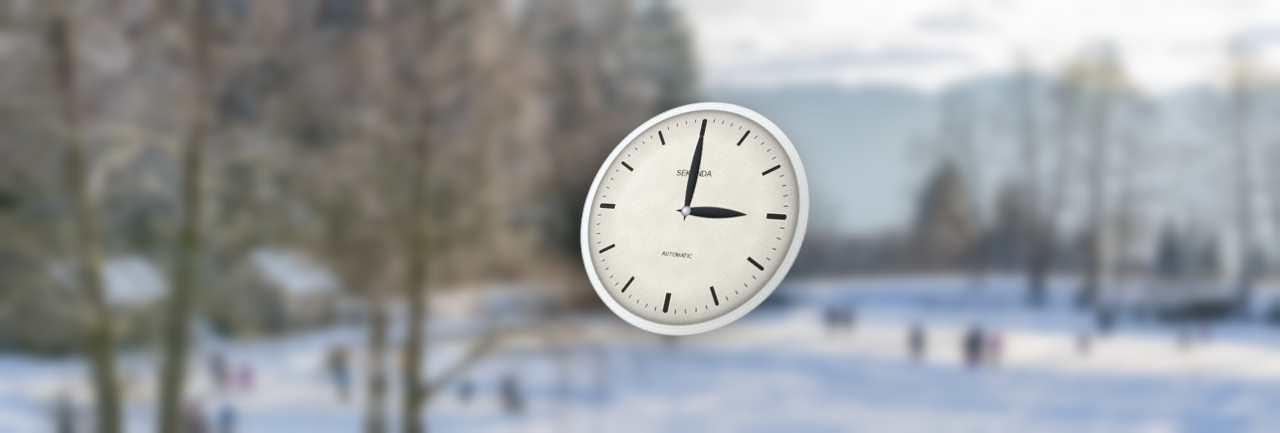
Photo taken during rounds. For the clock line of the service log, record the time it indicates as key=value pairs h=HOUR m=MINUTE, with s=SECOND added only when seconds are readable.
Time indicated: h=3 m=0
